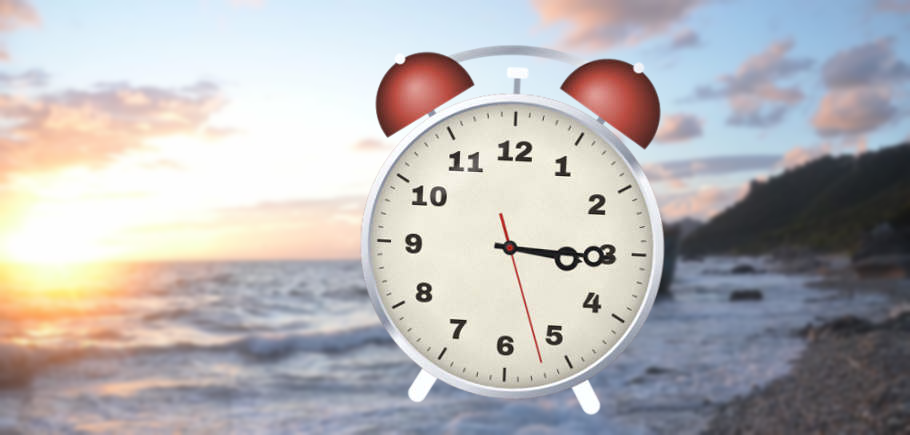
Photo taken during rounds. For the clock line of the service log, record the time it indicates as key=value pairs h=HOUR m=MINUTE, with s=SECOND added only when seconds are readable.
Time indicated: h=3 m=15 s=27
